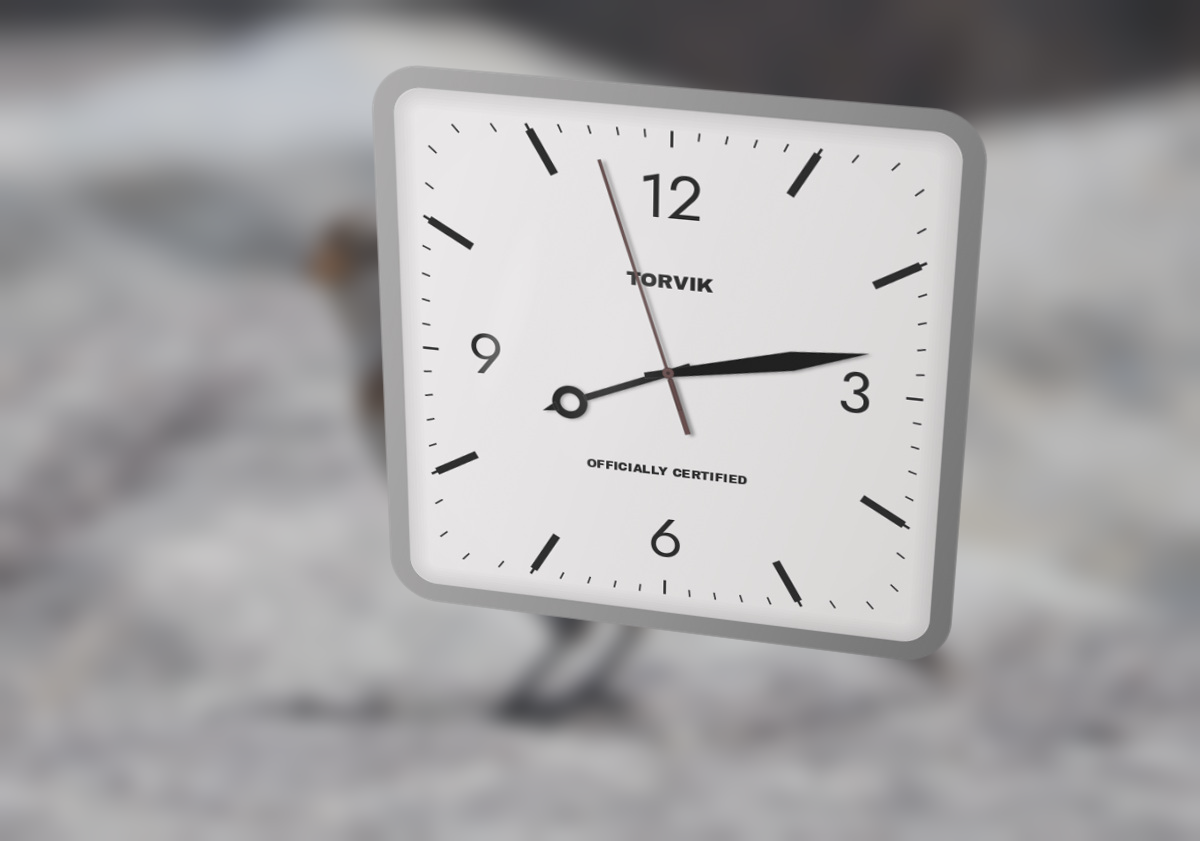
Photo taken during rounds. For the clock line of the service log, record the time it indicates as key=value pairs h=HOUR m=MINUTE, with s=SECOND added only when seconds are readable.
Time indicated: h=8 m=12 s=57
